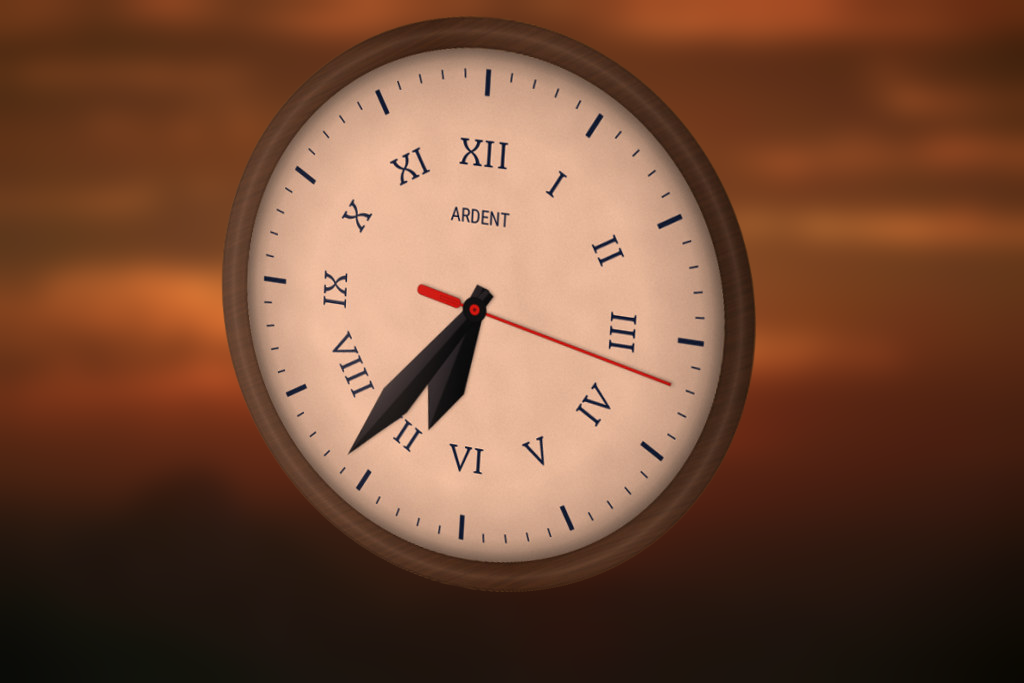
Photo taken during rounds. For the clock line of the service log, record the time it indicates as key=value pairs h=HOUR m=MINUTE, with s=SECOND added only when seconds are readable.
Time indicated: h=6 m=36 s=17
